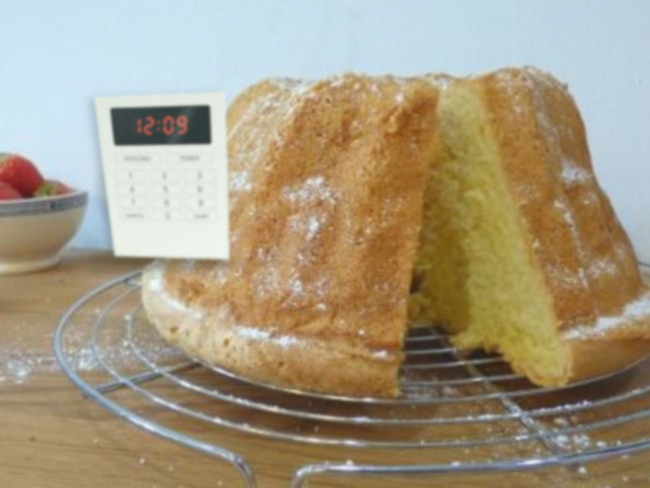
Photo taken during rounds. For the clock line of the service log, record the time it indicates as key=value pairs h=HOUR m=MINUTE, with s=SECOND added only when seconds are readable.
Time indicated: h=12 m=9
